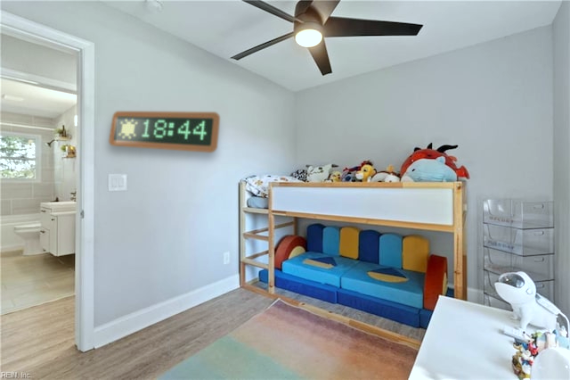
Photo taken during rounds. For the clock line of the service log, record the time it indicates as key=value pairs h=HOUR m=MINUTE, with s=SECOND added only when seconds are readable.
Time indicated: h=18 m=44
